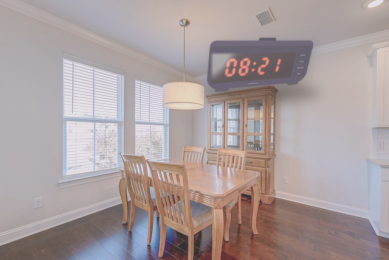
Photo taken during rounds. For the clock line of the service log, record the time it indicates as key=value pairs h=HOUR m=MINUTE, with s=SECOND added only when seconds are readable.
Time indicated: h=8 m=21
